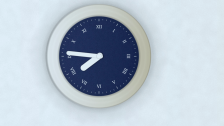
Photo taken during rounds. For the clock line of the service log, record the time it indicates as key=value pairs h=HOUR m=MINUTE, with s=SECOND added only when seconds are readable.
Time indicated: h=7 m=46
